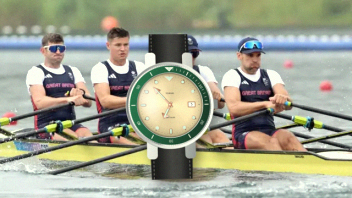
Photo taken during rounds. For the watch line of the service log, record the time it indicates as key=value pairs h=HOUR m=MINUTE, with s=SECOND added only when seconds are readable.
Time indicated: h=6 m=53
